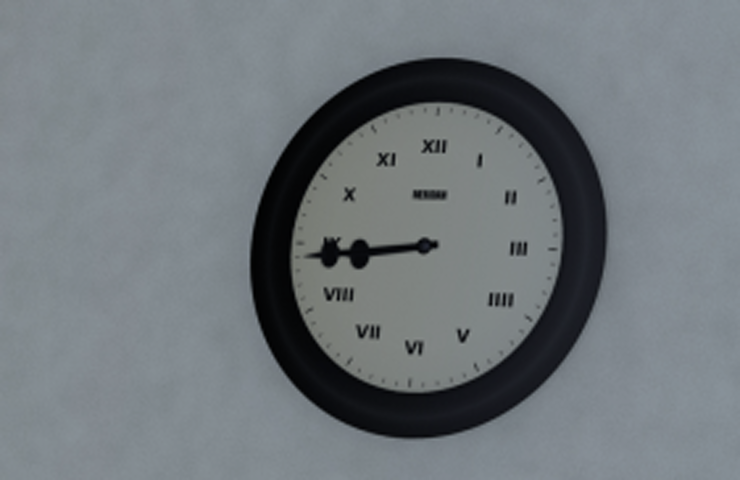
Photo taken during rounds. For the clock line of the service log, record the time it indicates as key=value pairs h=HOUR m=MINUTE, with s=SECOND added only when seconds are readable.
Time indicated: h=8 m=44
